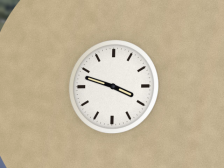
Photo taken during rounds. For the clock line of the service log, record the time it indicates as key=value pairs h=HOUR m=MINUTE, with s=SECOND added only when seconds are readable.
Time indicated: h=3 m=48
